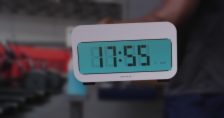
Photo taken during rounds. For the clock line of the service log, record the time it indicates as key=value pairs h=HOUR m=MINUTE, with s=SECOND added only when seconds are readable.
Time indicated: h=17 m=55
